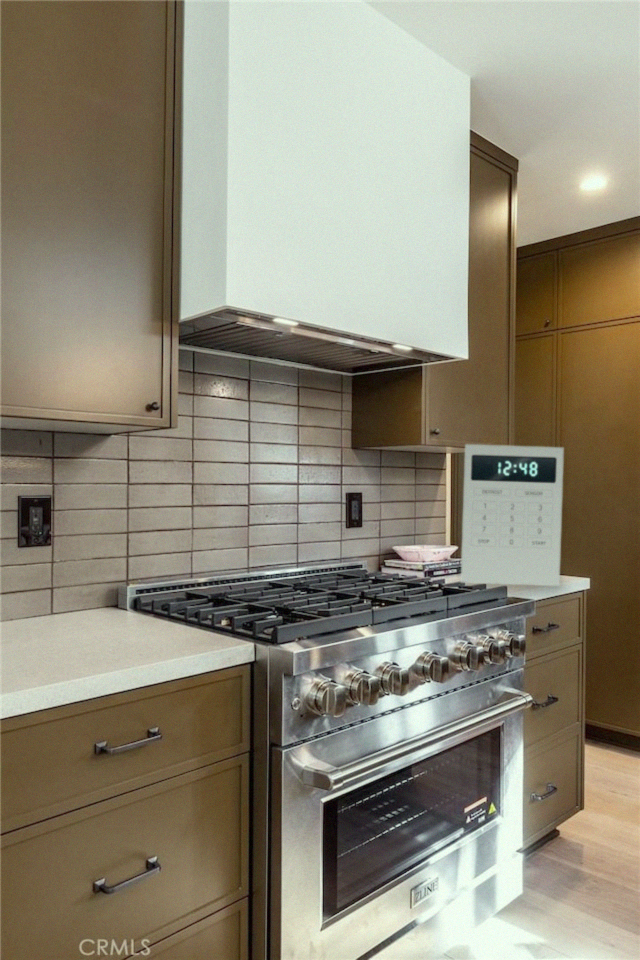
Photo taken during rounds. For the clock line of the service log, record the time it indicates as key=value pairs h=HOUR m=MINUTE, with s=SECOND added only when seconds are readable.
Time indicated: h=12 m=48
